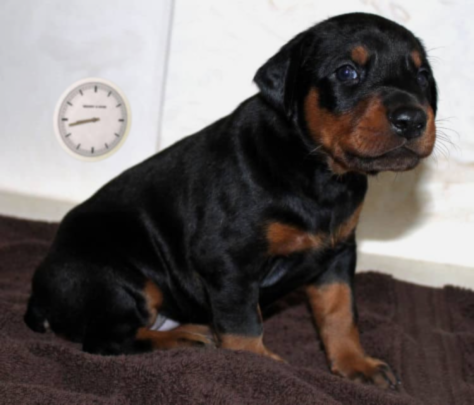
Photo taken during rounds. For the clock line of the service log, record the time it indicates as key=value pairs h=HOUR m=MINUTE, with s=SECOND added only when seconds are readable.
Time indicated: h=8 m=43
